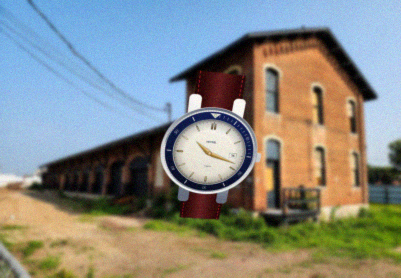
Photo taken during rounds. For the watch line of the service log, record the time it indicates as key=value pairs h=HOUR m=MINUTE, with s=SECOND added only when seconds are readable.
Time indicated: h=10 m=18
